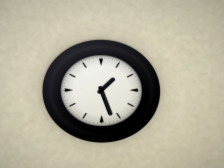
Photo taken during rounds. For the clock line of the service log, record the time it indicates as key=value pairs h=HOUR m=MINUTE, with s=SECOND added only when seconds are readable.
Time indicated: h=1 m=27
